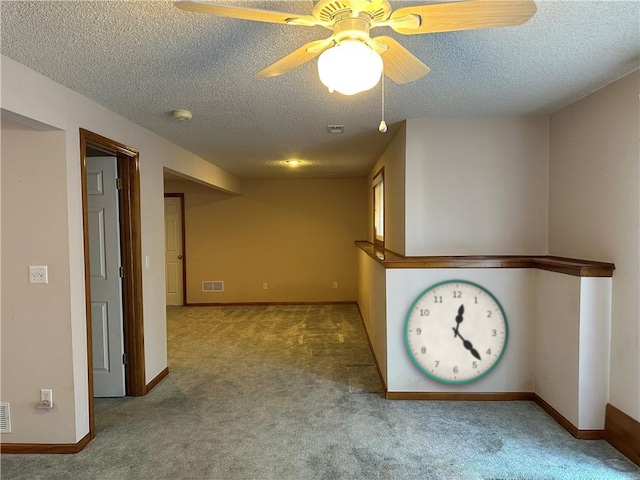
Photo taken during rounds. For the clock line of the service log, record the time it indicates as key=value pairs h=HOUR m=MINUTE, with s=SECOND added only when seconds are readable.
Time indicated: h=12 m=23
